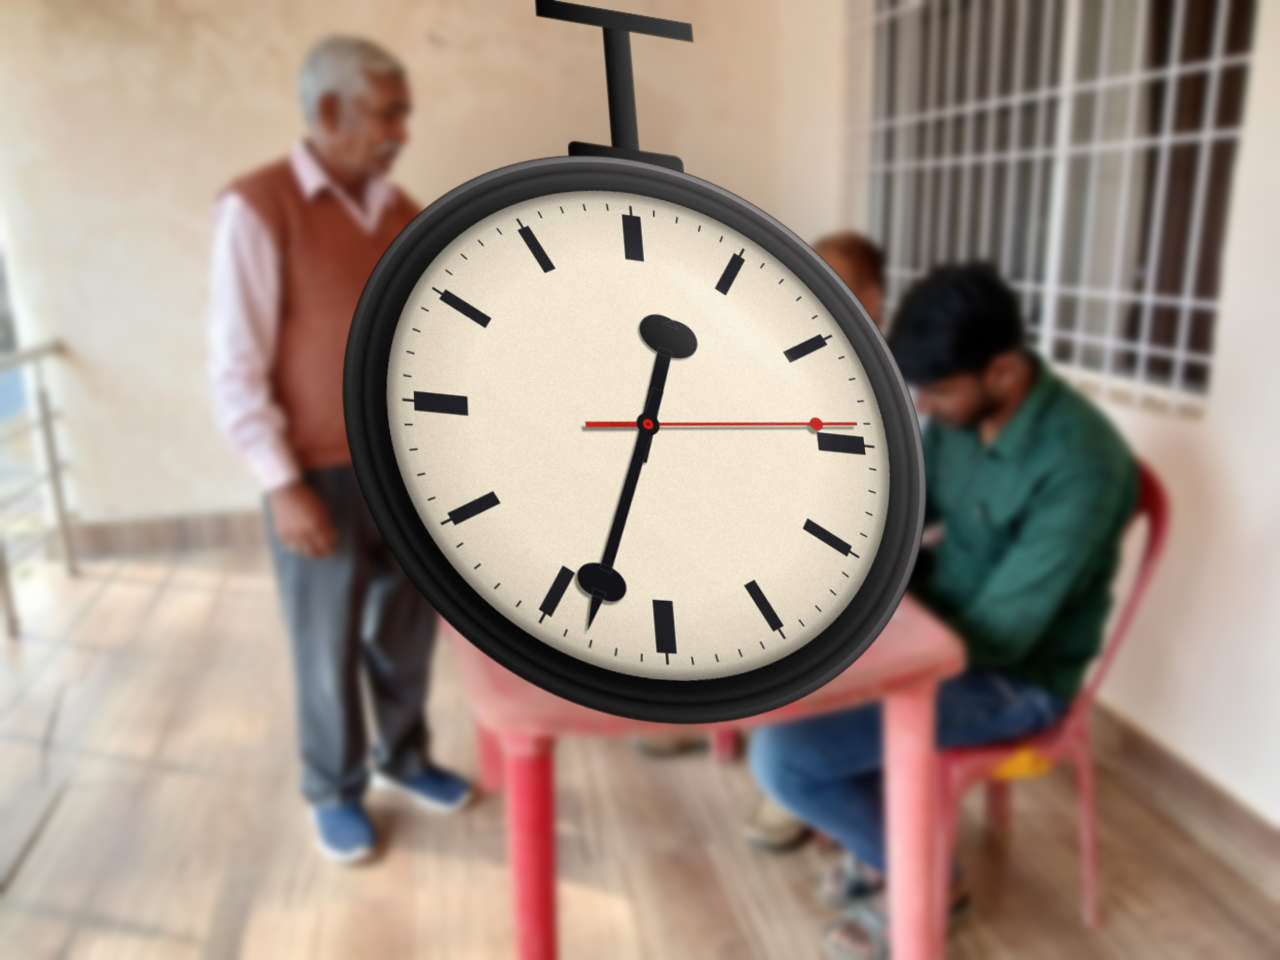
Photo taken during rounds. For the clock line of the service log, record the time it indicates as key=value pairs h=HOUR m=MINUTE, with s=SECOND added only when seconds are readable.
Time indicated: h=12 m=33 s=14
